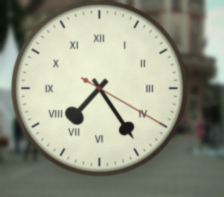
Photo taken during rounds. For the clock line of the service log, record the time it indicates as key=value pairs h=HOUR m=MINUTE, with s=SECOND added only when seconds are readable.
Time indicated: h=7 m=24 s=20
